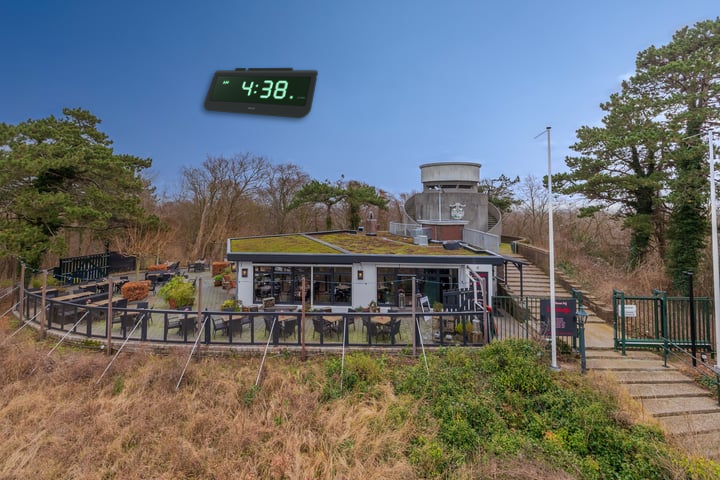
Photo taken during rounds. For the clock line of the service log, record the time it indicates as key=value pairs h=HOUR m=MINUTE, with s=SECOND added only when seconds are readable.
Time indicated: h=4 m=38
